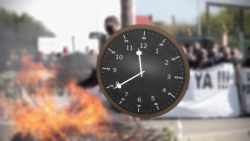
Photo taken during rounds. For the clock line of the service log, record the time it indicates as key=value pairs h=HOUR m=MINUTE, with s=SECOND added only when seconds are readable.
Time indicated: h=11 m=39
